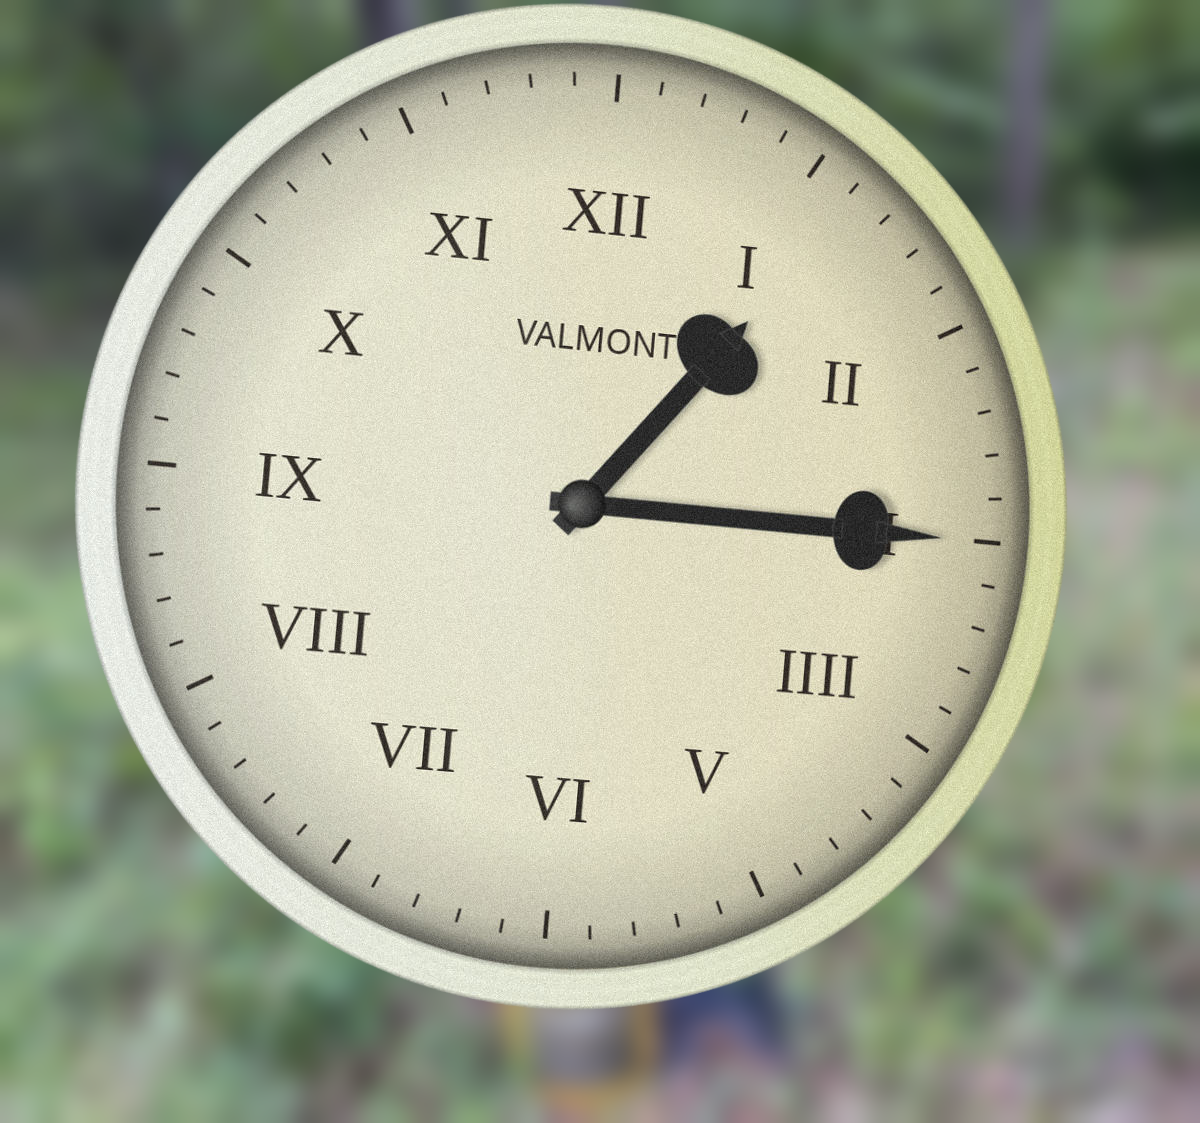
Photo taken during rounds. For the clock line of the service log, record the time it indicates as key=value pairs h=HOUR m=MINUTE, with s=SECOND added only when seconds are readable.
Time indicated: h=1 m=15
